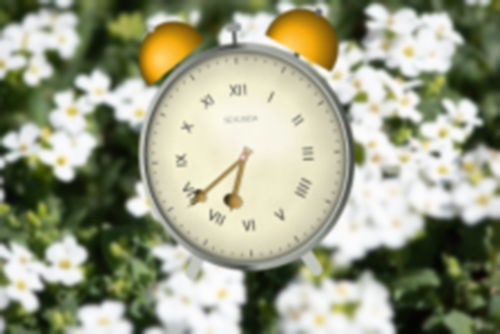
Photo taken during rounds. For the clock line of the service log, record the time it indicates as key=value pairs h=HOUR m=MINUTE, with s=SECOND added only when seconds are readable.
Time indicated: h=6 m=39
